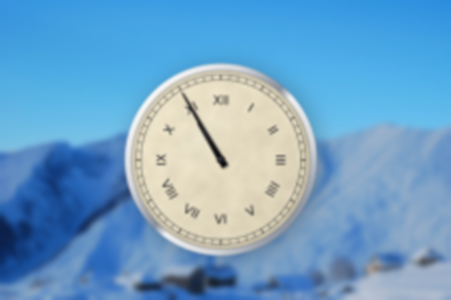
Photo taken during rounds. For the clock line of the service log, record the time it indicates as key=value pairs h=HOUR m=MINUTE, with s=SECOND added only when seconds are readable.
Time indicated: h=10 m=55
